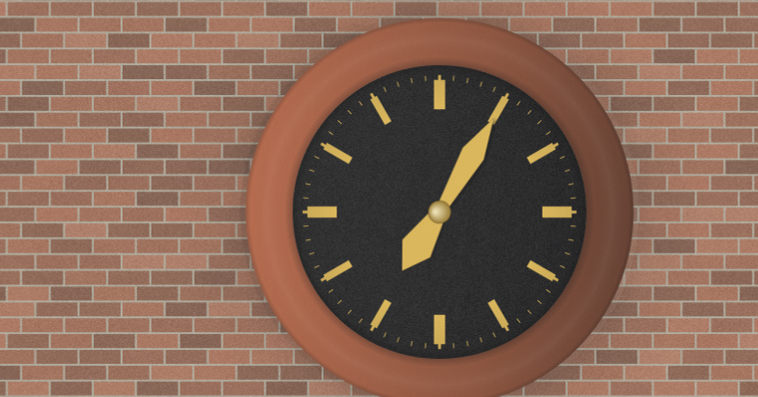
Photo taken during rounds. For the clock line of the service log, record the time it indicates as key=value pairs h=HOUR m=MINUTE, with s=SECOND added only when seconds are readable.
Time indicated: h=7 m=5
